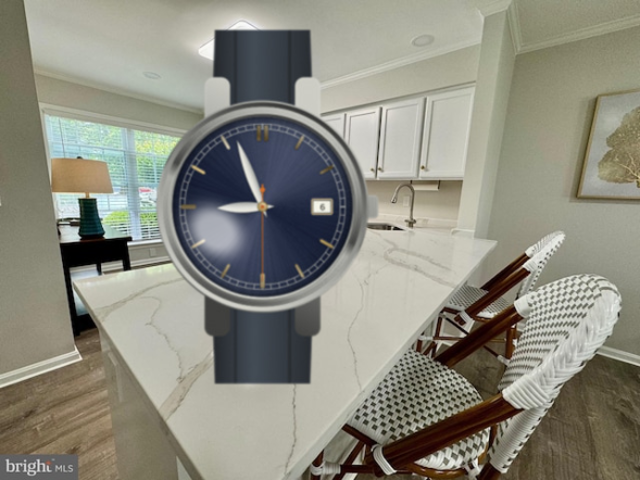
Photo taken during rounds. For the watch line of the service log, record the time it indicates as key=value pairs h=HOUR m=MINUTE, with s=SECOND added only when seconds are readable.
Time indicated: h=8 m=56 s=30
